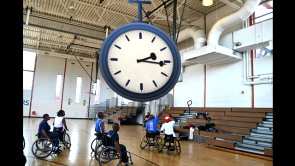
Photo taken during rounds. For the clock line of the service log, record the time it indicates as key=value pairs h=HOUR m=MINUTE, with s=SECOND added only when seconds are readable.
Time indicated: h=2 m=16
